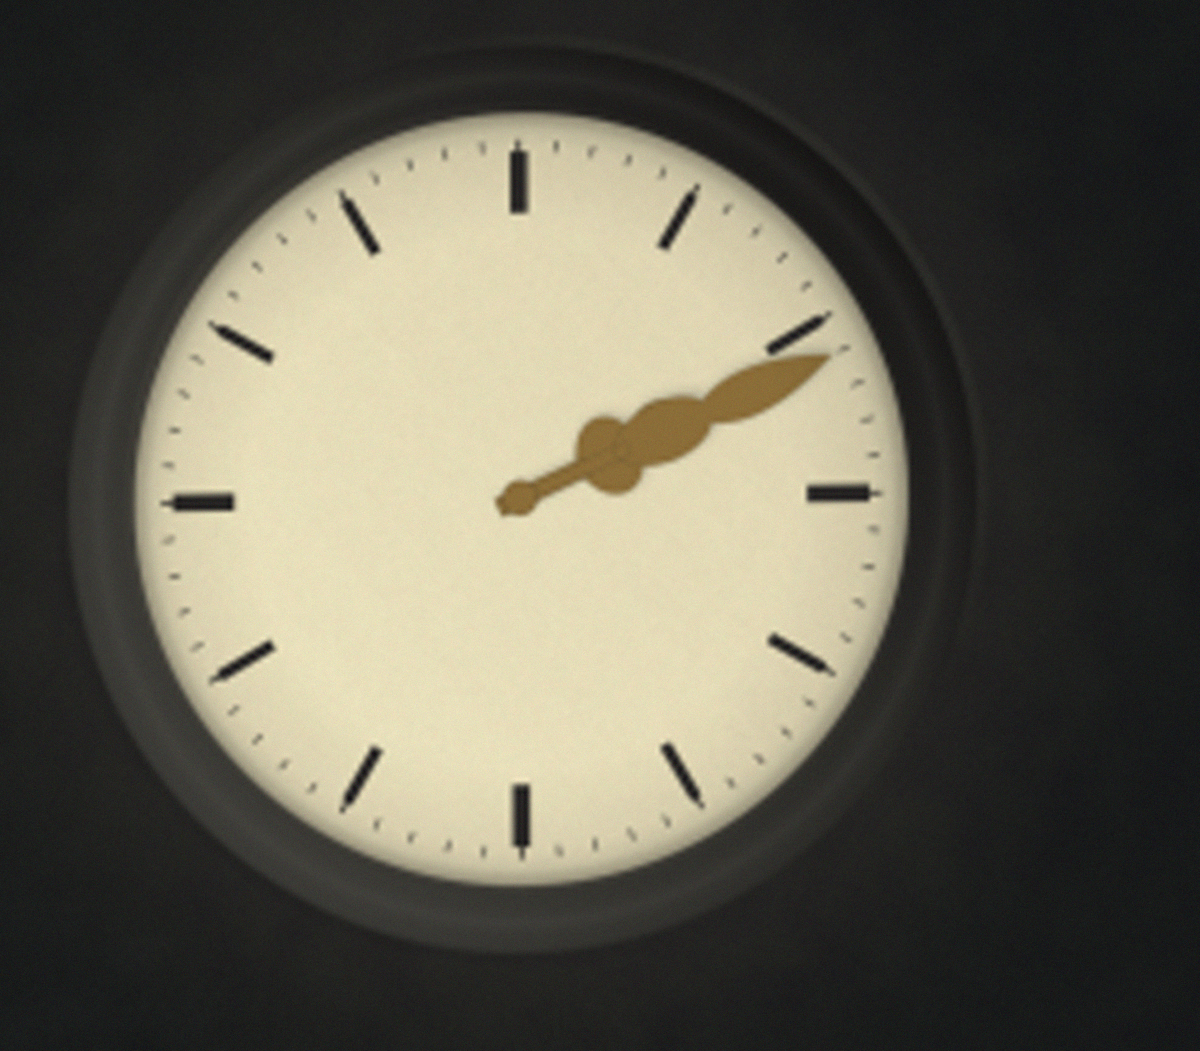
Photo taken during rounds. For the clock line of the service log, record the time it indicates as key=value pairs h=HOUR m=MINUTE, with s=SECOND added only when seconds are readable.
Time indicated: h=2 m=11
